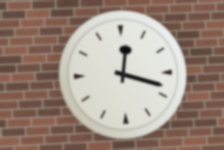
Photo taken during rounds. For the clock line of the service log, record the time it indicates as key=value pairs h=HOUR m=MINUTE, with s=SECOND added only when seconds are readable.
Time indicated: h=12 m=18
